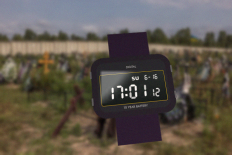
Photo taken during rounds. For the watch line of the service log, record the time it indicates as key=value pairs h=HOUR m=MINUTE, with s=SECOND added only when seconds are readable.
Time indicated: h=17 m=1 s=12
